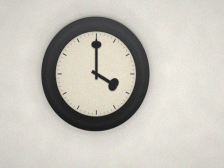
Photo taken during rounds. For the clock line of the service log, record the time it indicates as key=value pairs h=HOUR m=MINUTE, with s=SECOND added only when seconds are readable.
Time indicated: h=4 m=0
